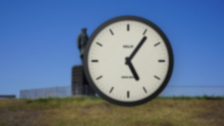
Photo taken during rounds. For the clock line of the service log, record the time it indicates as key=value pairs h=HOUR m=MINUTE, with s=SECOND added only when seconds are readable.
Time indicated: h=5 m=6
